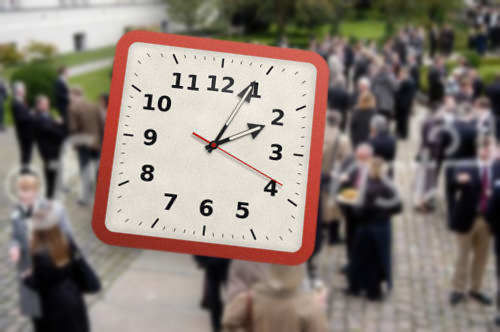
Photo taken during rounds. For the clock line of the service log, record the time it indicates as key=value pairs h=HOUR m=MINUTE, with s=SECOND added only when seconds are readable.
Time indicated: h=2 m=4 s=19
